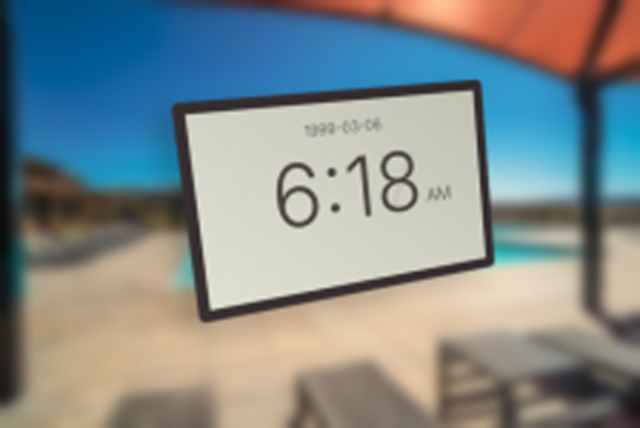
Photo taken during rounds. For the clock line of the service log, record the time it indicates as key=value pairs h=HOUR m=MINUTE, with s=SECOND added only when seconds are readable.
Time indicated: h=6 m=18
